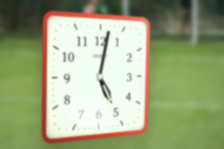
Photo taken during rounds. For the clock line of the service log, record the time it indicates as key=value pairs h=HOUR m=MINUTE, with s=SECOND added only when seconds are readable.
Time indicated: h=5 m=2
